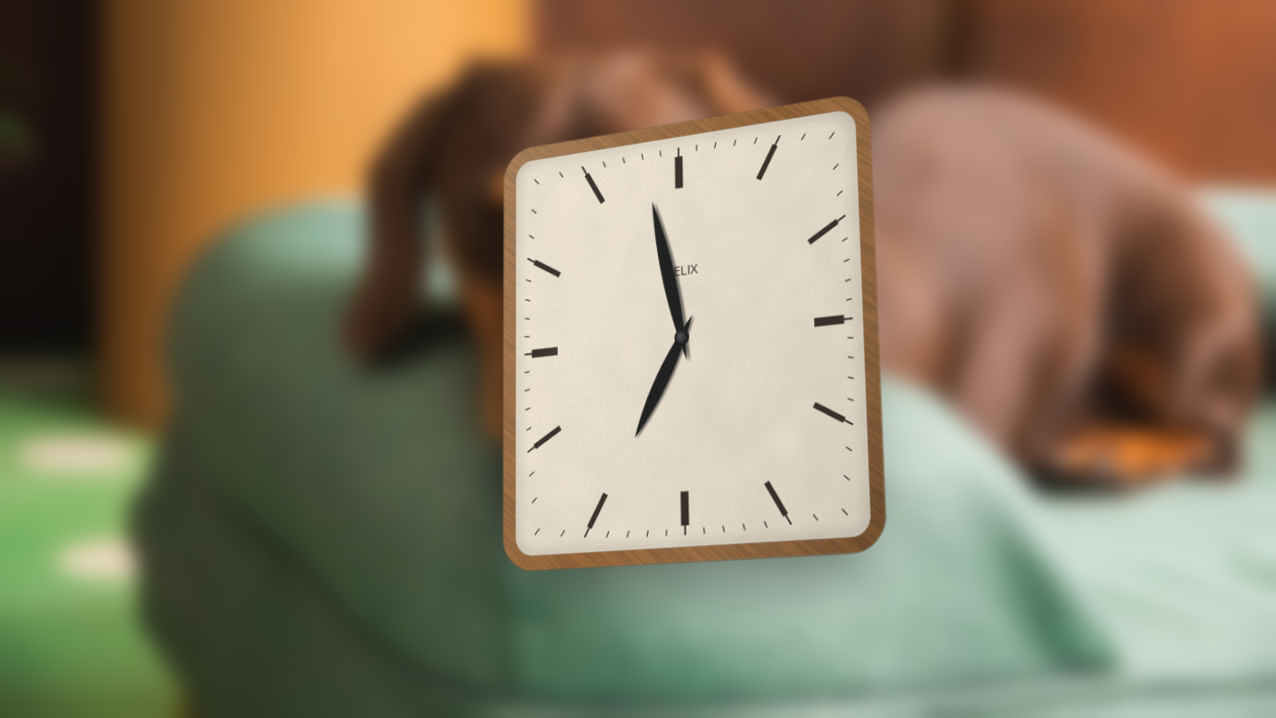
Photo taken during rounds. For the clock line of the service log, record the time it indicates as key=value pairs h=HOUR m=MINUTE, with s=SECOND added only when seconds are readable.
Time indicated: h=6 m=58
